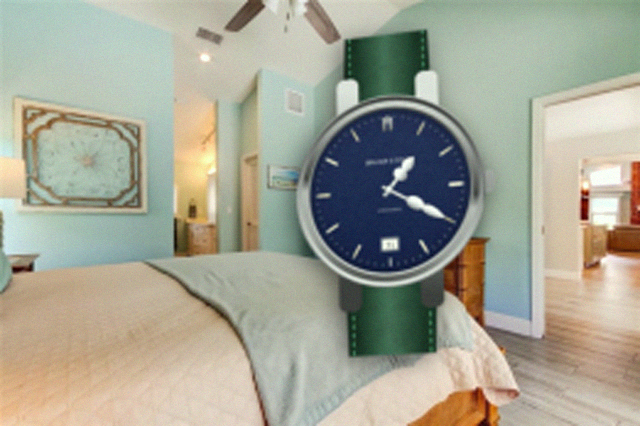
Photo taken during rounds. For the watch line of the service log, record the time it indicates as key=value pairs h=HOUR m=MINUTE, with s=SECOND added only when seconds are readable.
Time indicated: h=1 m=20
